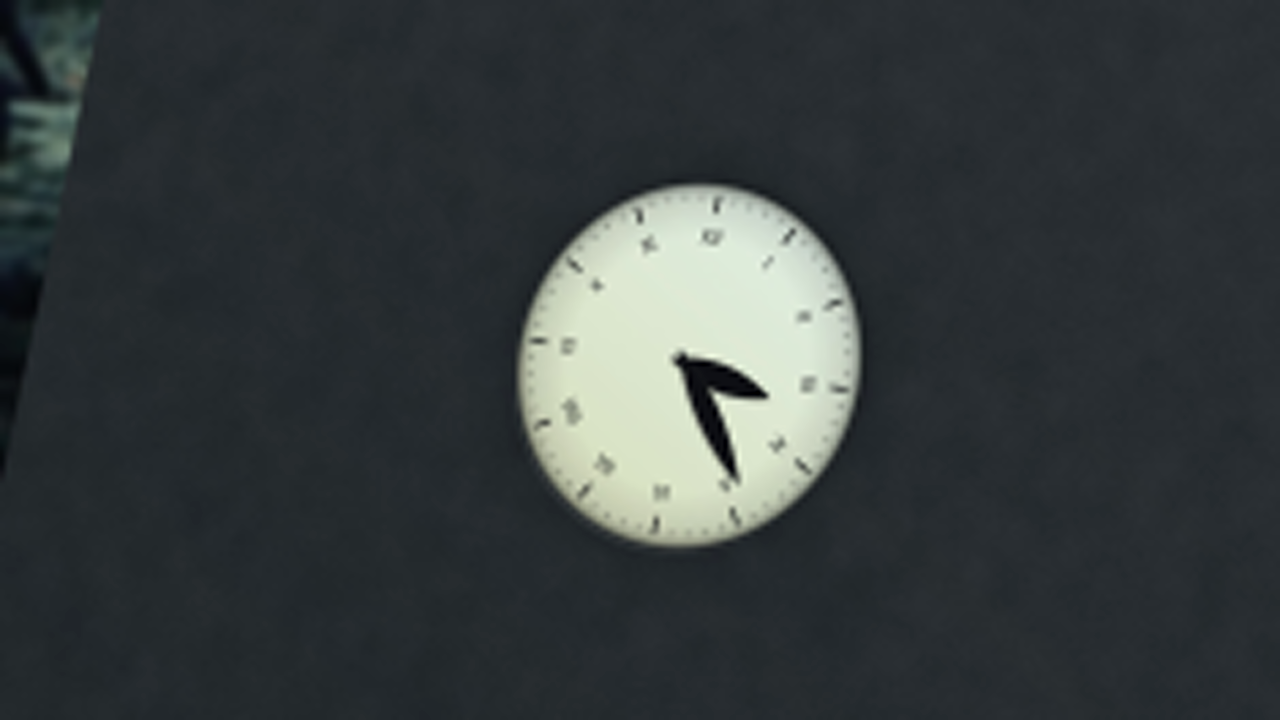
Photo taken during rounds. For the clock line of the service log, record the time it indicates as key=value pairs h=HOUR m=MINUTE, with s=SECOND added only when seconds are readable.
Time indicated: h=3 m=24
